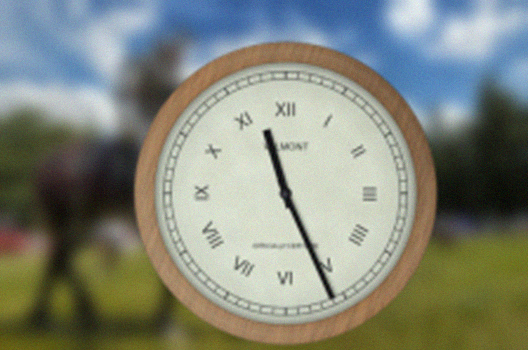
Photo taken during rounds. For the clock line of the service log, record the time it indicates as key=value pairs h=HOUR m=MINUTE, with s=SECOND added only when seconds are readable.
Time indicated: h=11 m=26
